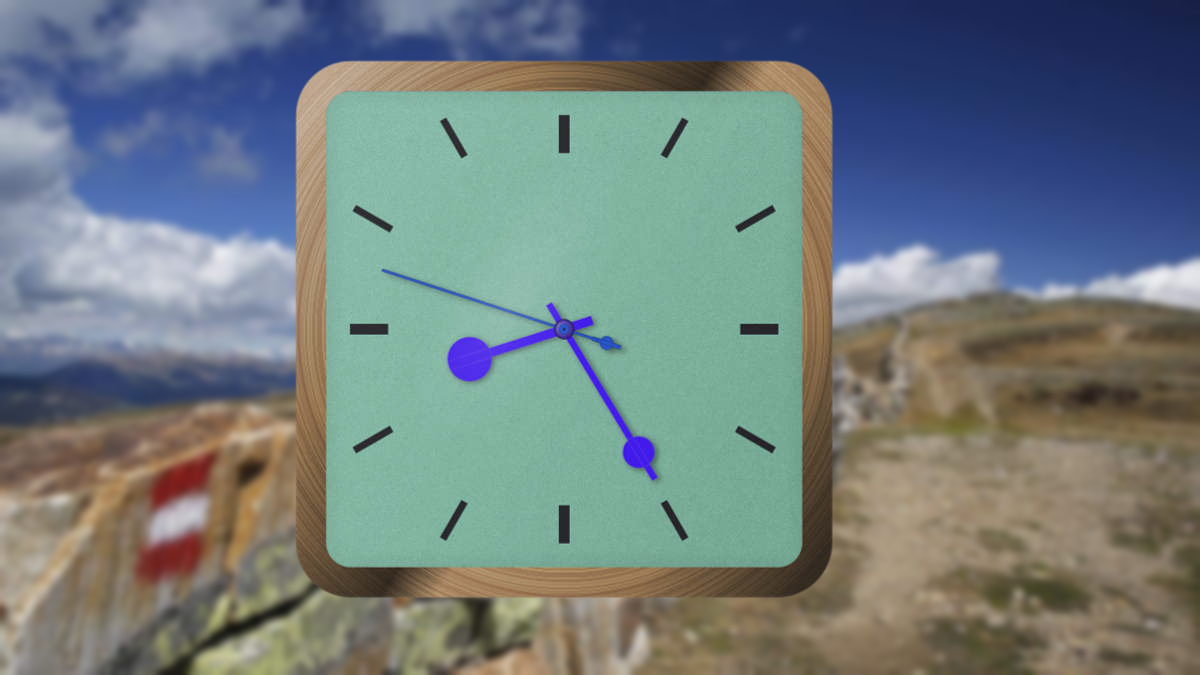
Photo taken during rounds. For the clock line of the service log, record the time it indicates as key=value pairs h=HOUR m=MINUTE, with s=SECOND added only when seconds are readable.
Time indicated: h=8 m=24 s=48
